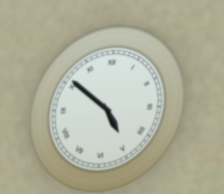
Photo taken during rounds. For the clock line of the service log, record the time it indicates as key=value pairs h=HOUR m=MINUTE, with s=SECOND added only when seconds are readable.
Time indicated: h=4 m=51
